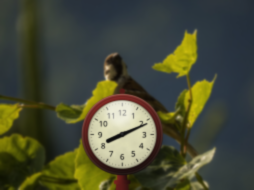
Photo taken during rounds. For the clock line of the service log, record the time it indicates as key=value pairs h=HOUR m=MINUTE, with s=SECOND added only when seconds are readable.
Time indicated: h=8 m=11
